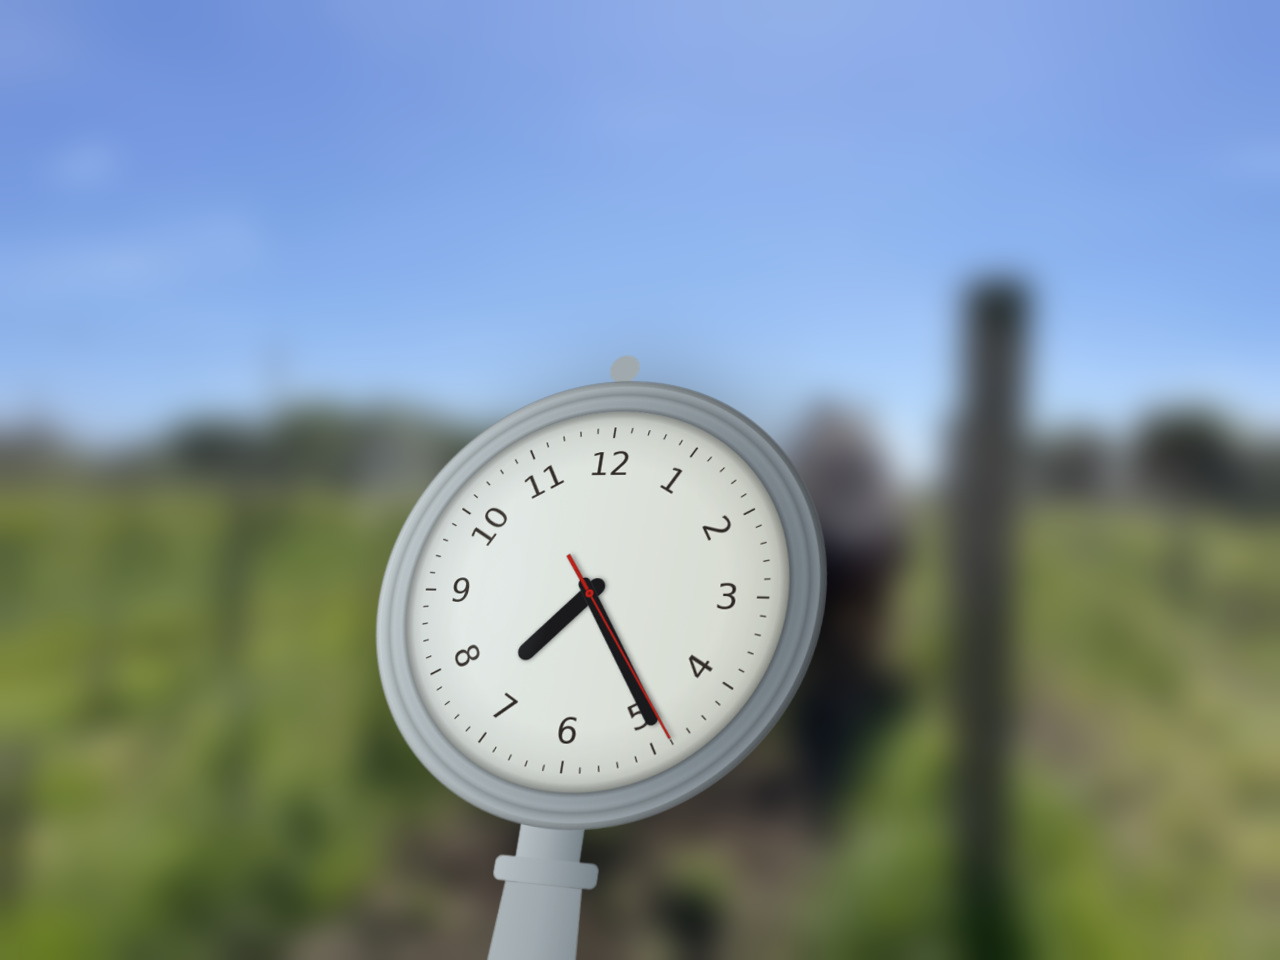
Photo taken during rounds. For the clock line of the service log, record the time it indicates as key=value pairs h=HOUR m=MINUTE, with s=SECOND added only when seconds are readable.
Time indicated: h=7 m=24 s=24
